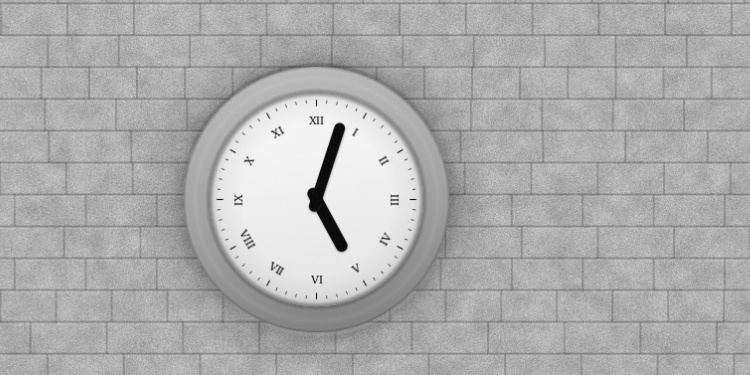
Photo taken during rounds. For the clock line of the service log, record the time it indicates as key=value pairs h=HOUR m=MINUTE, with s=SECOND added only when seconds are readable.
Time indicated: h=5 m=3
